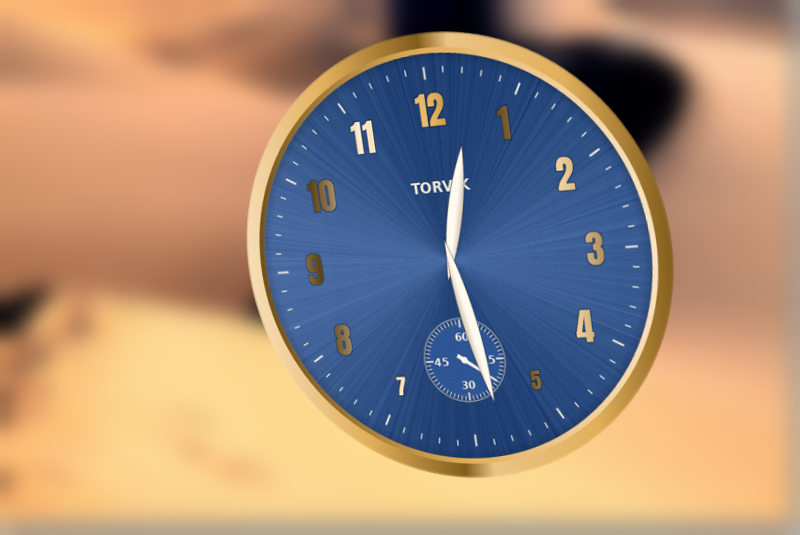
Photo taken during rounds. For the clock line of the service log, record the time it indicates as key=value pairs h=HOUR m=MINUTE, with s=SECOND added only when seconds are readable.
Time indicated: h=12 m=28 s=21
